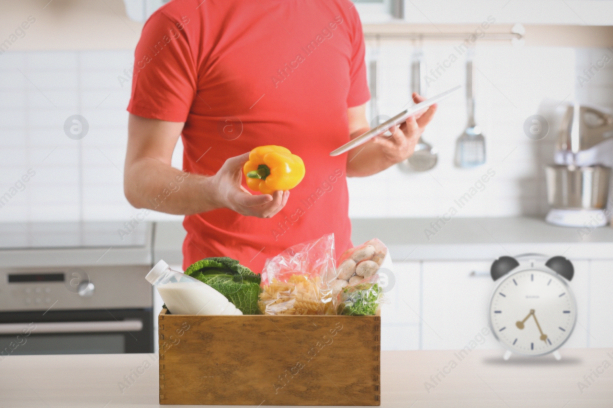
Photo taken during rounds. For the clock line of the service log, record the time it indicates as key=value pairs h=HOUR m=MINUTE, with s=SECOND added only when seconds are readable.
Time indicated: h=7 m=26
